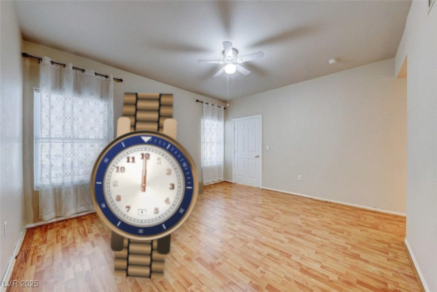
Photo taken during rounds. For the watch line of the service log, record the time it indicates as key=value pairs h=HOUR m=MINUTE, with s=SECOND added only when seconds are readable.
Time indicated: h=12 m=0
